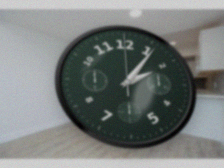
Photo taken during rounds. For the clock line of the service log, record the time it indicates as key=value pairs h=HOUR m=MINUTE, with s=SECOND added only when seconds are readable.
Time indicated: h=2 m=6
